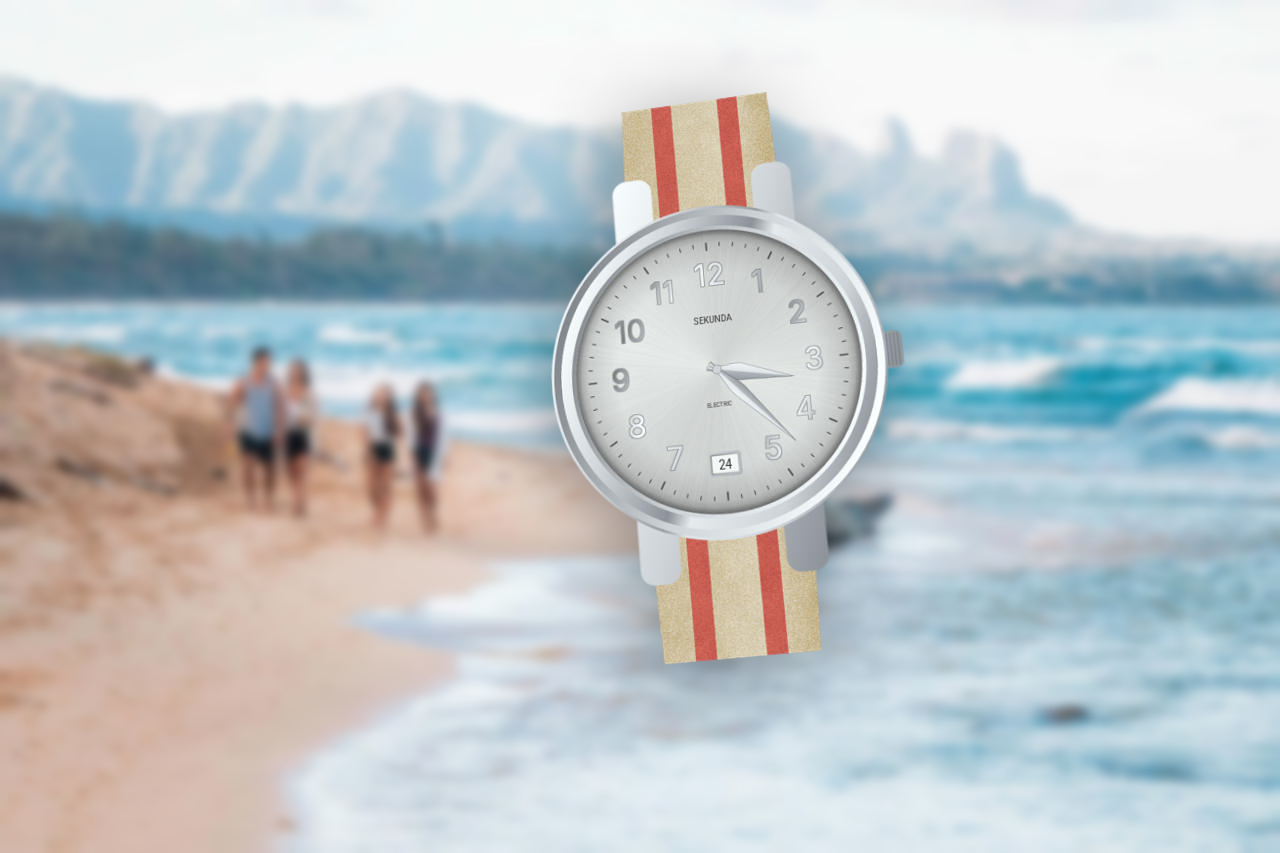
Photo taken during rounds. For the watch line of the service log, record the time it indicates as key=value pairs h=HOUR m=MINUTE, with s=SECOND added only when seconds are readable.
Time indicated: h=3 m=23
